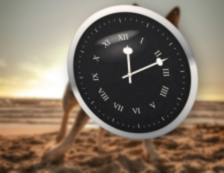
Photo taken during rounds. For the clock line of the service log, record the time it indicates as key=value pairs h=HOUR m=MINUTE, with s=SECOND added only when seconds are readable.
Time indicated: h=12 m=12
